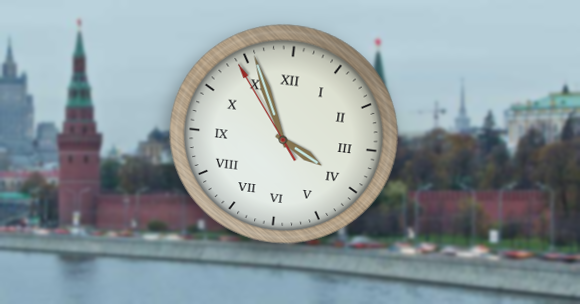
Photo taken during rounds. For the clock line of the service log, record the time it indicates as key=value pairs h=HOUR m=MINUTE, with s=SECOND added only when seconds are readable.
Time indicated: h=3 m=55 s=54
